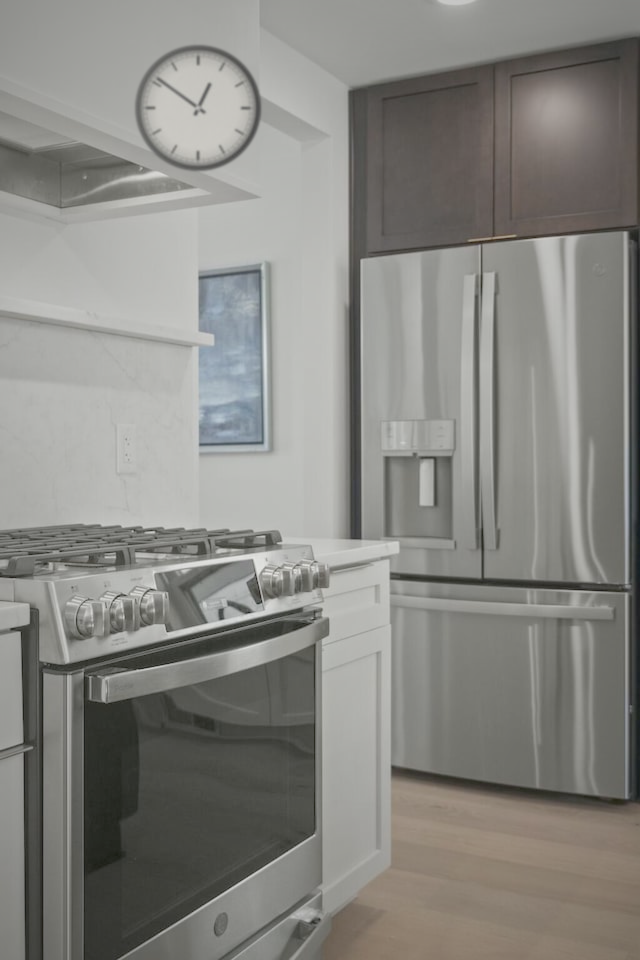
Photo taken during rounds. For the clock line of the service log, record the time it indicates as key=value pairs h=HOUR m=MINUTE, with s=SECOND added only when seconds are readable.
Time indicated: h=12 m=51
